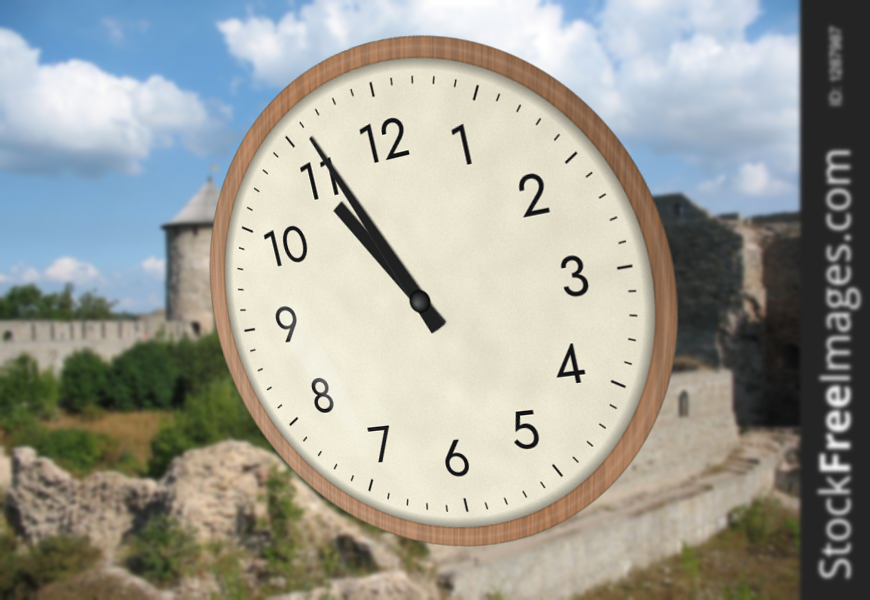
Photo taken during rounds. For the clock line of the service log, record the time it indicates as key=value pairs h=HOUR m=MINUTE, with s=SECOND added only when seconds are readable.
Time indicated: h=10 m=56
